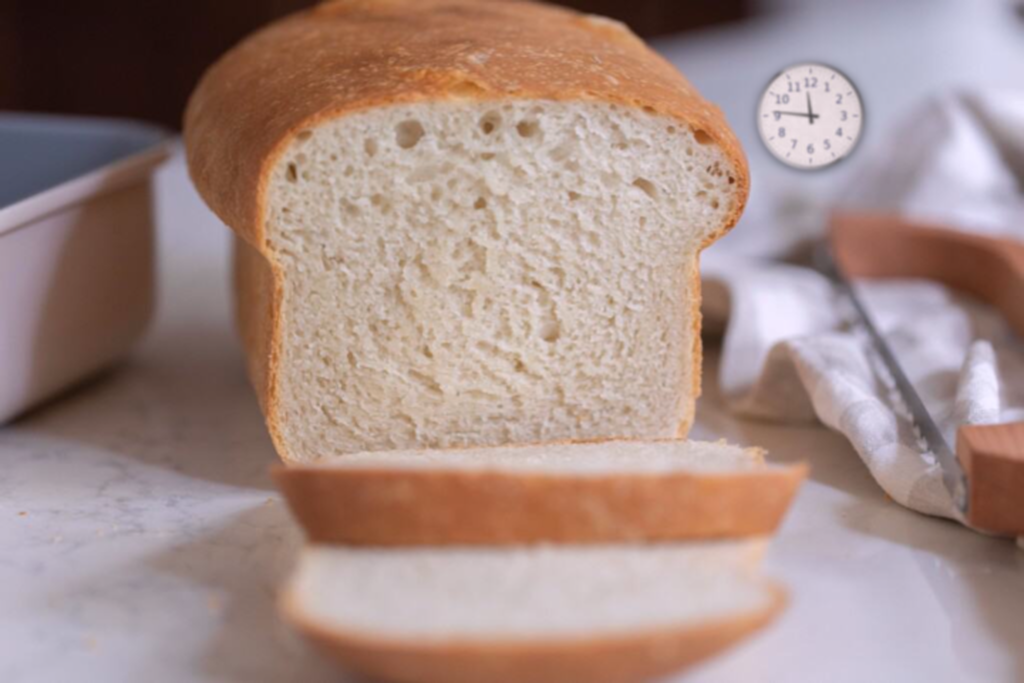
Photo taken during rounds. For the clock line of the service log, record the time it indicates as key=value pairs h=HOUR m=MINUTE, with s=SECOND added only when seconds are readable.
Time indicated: h=11 m=46
